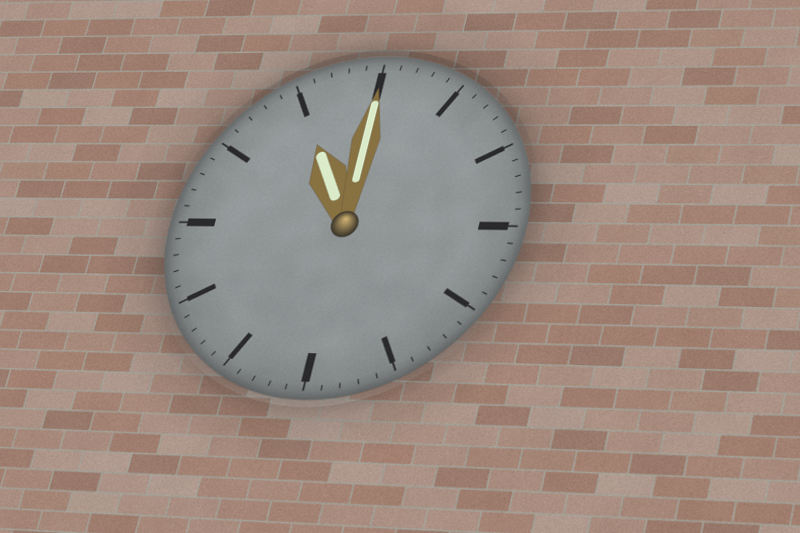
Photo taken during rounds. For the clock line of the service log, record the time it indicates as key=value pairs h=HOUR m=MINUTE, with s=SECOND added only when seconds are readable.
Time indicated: h=11 m=0
